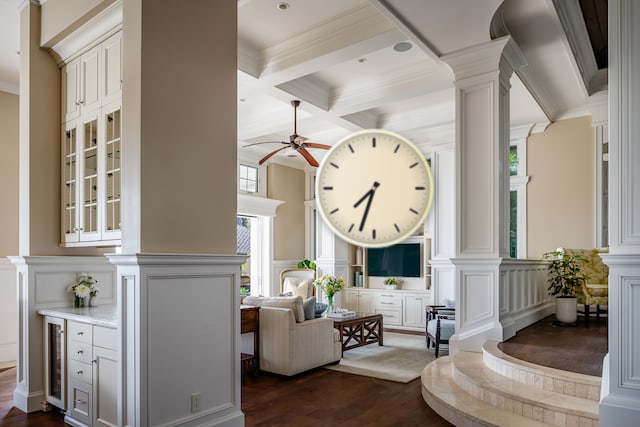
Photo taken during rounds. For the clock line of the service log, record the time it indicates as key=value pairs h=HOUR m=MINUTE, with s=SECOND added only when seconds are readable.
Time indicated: h=7 m=33
